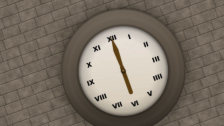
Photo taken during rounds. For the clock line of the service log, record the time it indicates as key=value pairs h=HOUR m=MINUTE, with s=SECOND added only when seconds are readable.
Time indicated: h=6 m=0
